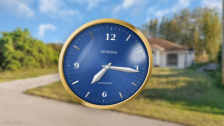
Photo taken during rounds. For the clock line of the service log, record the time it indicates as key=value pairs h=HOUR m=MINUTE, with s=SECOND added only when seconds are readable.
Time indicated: h=7 m=16
